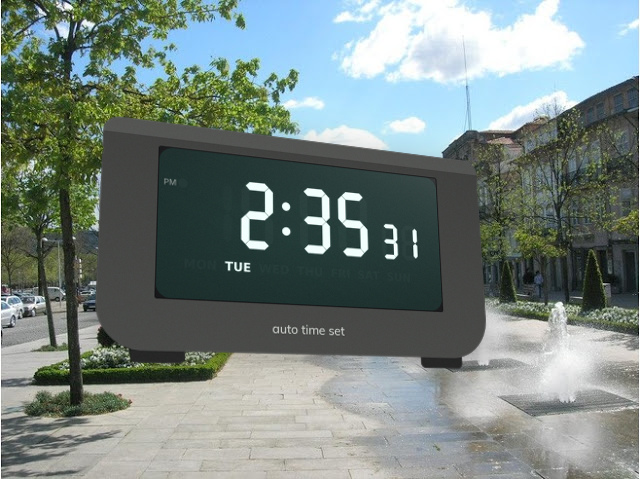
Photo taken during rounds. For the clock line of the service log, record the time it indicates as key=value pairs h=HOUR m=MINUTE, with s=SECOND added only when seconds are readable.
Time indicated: h=2 m=35 s=31
